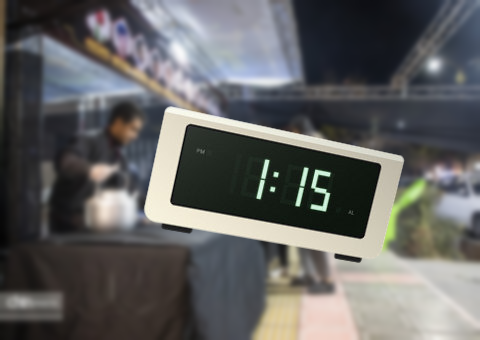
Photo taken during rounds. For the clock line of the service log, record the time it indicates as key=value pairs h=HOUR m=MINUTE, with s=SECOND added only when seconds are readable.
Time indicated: h=1 m=15
